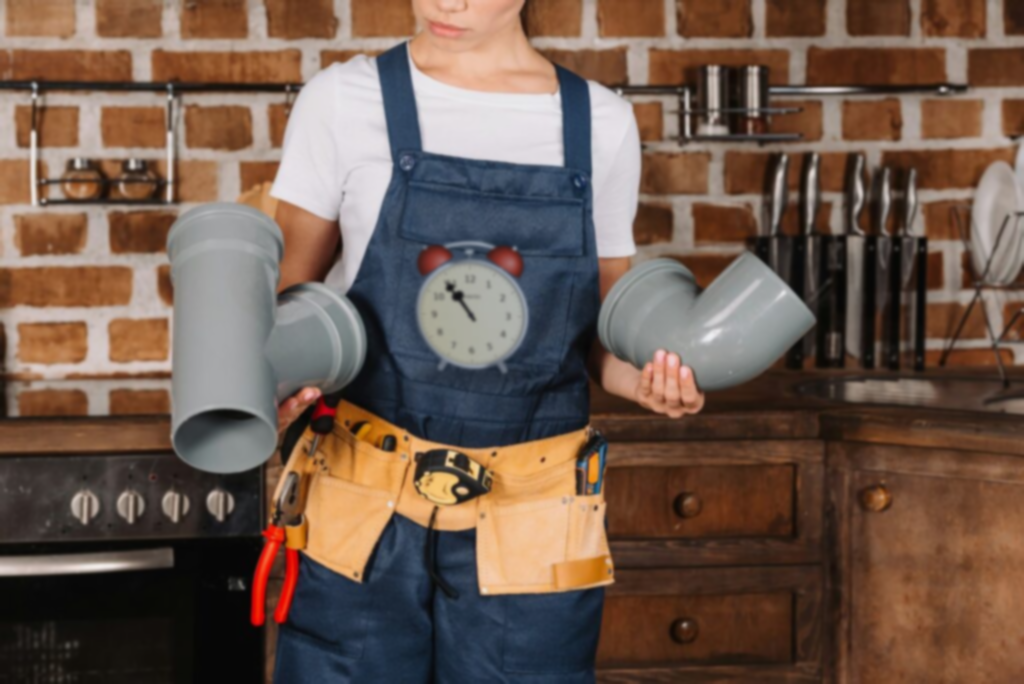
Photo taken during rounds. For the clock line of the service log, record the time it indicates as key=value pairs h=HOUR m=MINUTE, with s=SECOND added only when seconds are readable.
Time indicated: h=10 m=54
